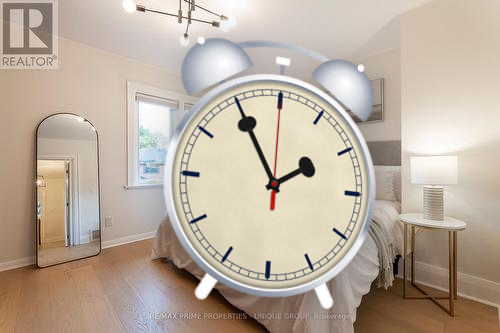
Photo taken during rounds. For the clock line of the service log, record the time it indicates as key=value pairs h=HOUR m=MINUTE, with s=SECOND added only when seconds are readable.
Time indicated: h=1 m=55 s=0
